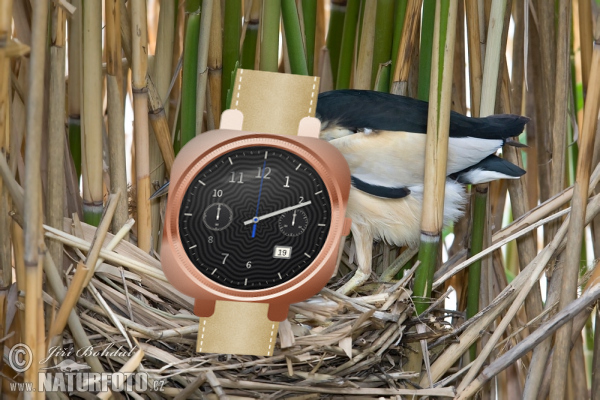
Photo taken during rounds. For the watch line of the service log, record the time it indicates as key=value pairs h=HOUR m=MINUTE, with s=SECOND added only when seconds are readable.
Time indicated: h=2 m=11
